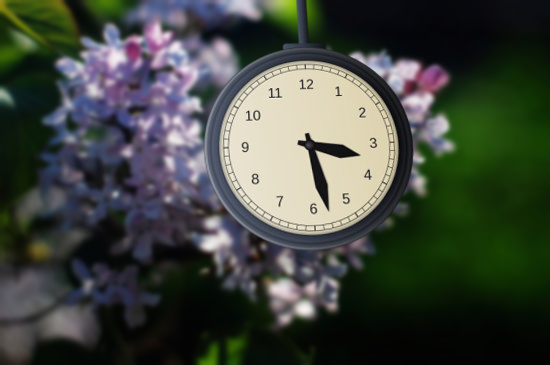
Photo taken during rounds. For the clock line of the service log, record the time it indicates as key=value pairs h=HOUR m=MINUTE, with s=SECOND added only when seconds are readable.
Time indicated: h=3 m=28
